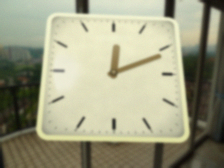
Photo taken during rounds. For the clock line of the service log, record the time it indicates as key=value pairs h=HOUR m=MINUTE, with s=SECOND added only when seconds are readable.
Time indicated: h=12 m=11
